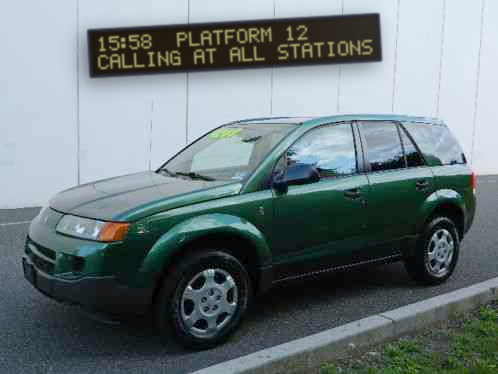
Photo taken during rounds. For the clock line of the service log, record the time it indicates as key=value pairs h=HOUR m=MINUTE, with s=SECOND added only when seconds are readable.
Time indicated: h=15 m=58
